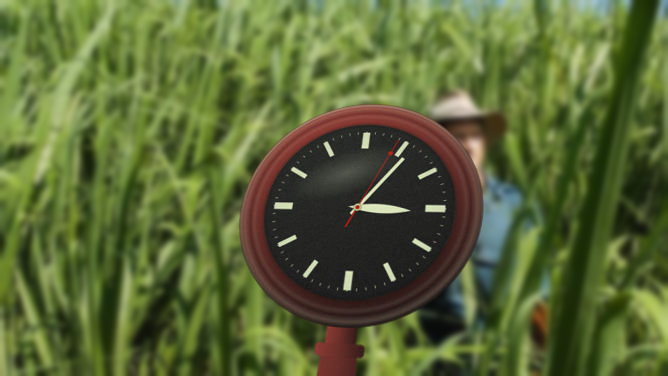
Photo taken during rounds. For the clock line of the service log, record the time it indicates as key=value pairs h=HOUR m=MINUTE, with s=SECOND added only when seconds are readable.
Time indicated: h=3 m=6 s=4
